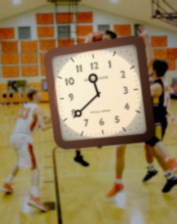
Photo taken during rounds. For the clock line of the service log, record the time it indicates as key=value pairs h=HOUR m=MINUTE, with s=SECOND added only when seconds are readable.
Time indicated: h=11 m=39
